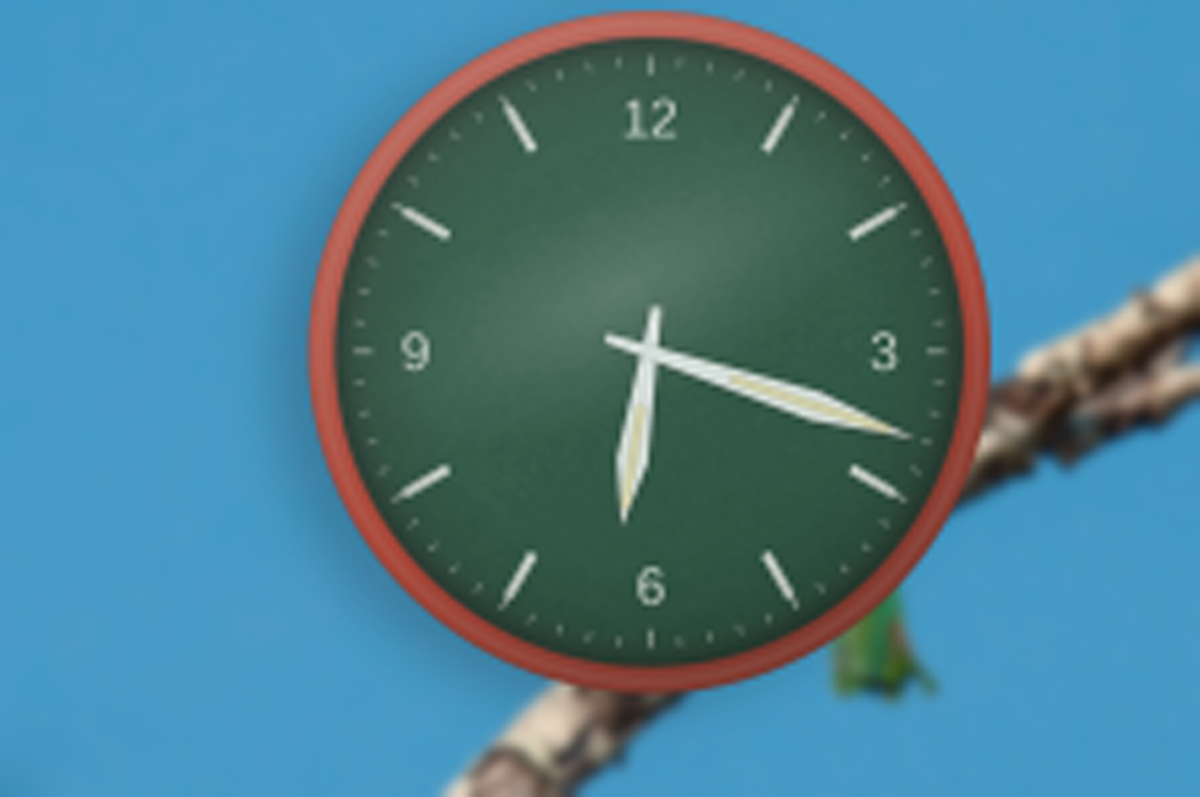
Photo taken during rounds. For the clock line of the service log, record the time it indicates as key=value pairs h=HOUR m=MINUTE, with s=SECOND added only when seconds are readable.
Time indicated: h=6 m=18
